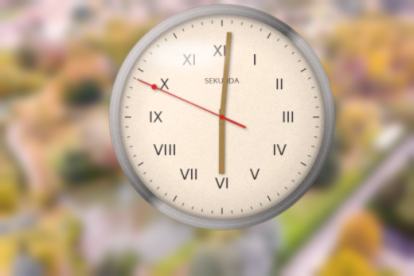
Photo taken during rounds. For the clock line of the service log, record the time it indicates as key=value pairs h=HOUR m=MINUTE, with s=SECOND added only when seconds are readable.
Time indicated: h=6 m=0 s=49
